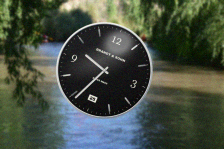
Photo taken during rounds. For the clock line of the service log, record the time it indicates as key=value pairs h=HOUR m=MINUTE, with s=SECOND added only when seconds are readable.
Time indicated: h=9 m=34
